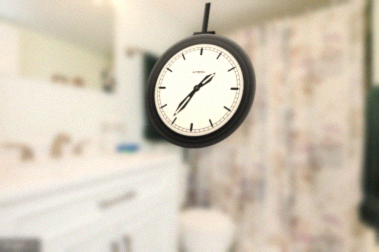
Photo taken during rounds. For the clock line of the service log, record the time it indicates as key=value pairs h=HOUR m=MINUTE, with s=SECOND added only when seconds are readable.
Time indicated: h=1 m=36
